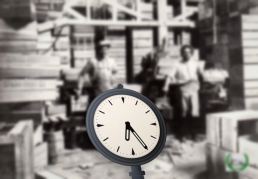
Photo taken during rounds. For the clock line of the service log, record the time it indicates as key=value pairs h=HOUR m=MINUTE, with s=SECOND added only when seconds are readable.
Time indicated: h=6 m=25
